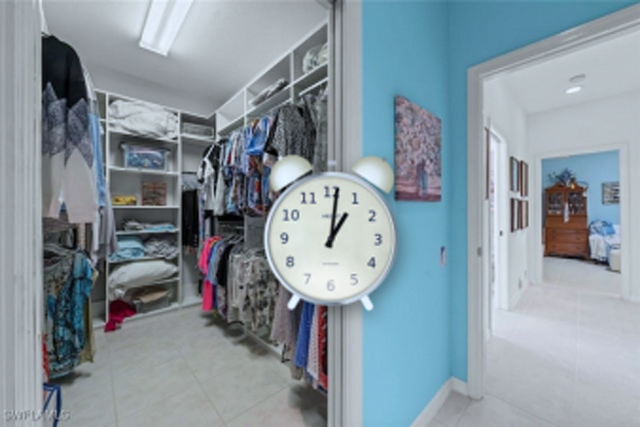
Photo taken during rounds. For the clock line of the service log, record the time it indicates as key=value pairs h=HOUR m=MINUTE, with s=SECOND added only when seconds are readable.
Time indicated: h=1 m=1
